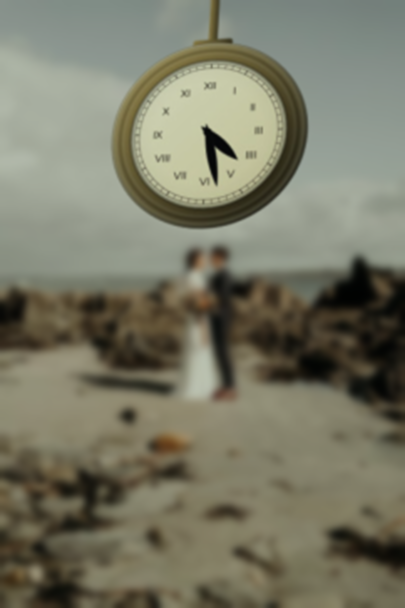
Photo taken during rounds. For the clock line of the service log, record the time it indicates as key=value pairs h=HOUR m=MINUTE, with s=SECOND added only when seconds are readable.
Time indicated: h=4 m=28
